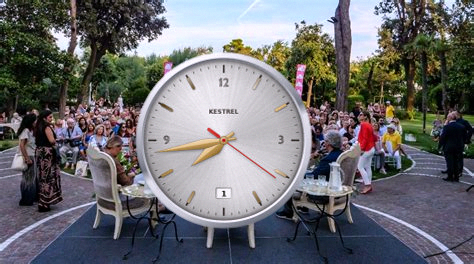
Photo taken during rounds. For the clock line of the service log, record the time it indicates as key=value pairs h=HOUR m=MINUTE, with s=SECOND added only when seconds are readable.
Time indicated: h=7 m=43 s=21
